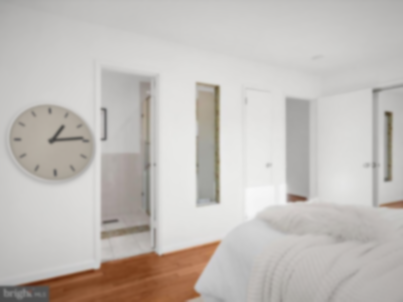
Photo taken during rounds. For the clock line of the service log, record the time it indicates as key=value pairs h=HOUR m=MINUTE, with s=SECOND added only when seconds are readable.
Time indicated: h=1 m=14
